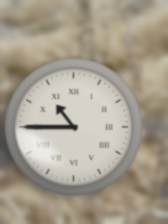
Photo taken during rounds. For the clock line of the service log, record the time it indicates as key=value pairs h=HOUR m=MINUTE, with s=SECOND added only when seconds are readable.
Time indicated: h=10 m=45
